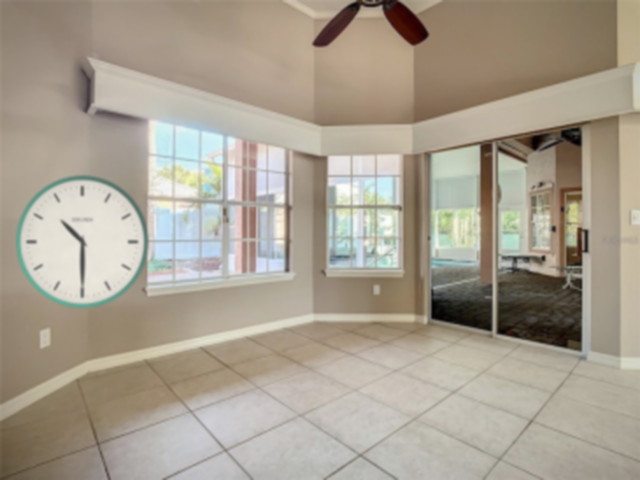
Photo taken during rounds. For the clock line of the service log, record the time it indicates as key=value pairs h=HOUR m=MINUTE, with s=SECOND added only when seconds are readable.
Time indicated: h=10 m=30
